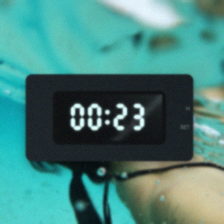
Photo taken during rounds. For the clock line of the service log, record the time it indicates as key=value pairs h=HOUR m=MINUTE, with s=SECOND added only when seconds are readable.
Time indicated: h=0 m=23
